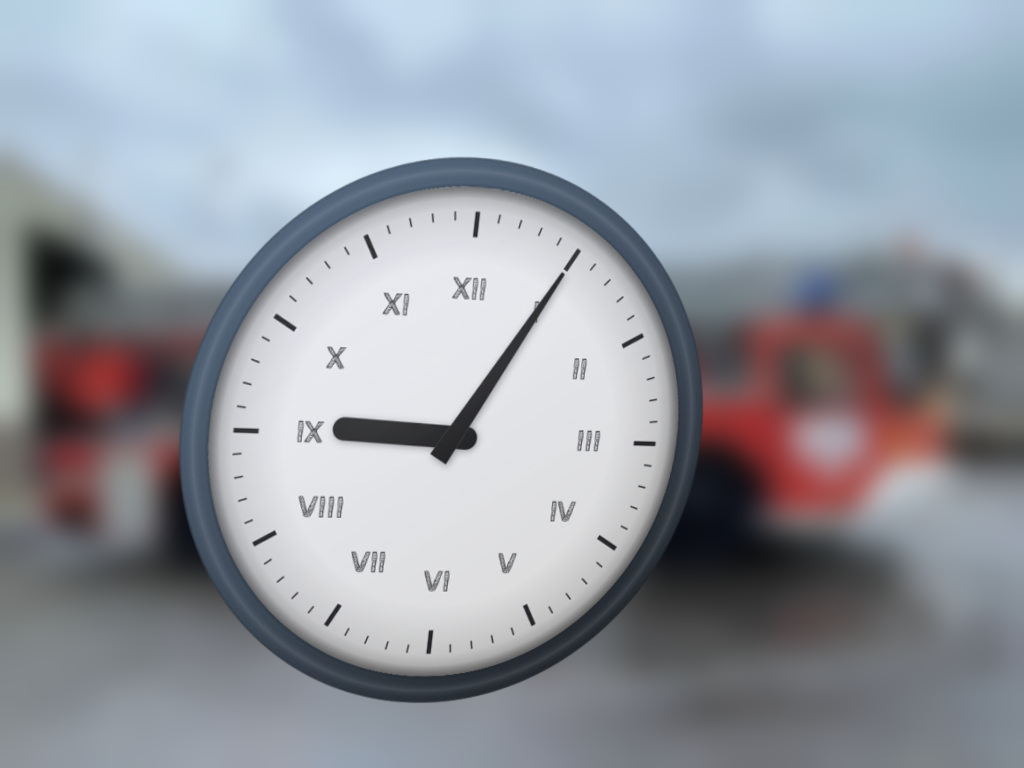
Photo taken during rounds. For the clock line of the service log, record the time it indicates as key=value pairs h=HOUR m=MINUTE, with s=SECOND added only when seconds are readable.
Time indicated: h=9 m=5
